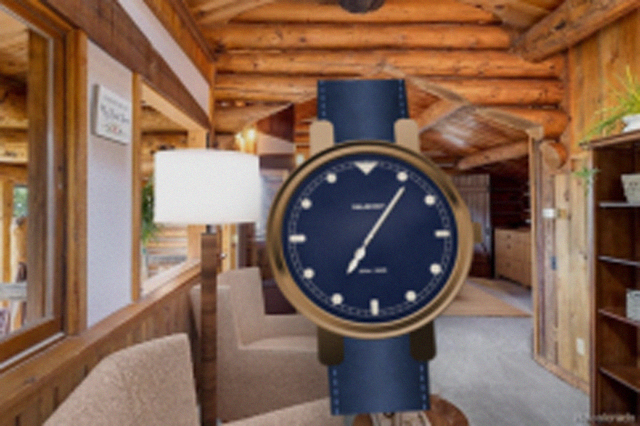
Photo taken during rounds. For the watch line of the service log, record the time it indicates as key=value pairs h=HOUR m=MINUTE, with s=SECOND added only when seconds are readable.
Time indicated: h=7 m=6
